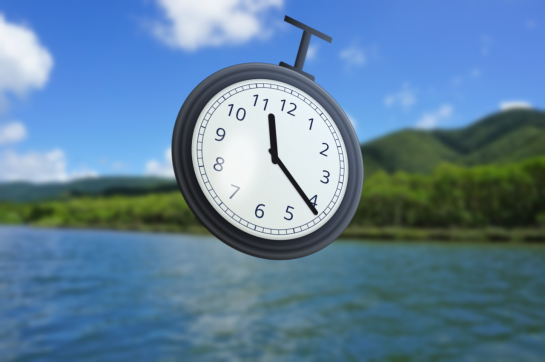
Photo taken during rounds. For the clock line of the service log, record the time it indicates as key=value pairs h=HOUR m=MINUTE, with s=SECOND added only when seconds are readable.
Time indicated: h=11 m=21
